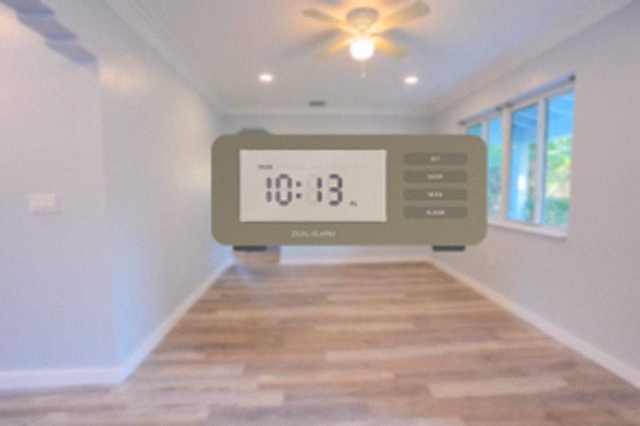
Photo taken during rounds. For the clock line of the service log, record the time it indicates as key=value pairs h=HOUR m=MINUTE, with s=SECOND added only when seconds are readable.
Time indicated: h=10 m=13
